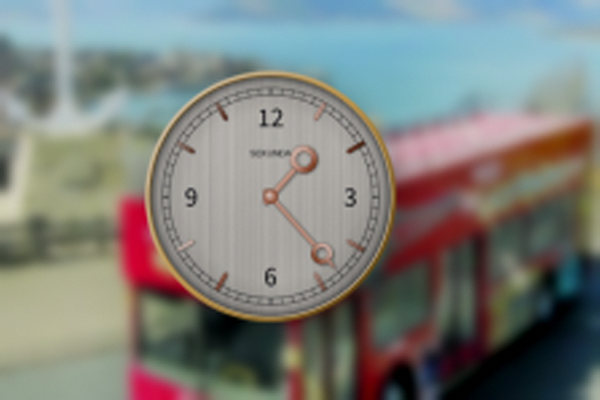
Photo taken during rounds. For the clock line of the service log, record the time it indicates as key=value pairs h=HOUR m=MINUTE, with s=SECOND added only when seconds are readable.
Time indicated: h=1 m=23
